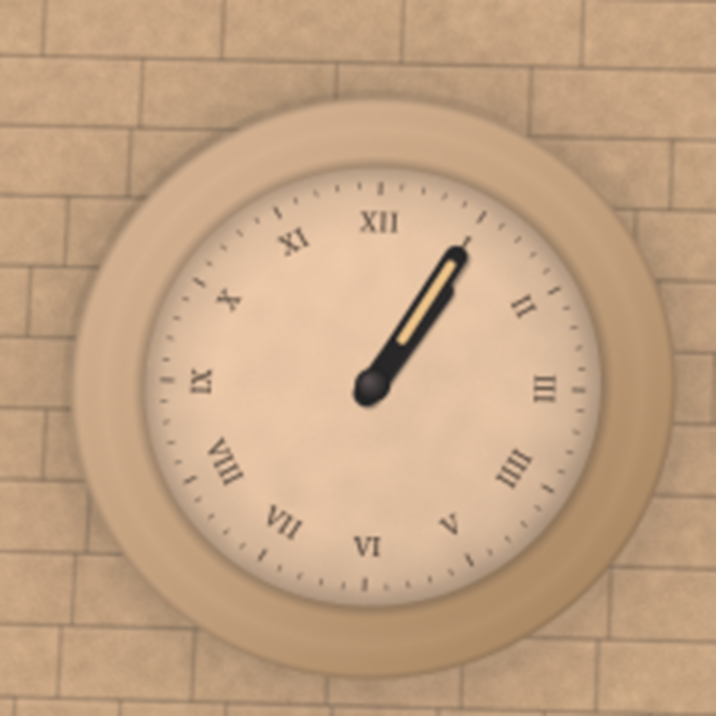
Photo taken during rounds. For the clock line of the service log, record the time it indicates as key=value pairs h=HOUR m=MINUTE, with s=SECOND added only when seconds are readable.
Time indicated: h=1 m=5
